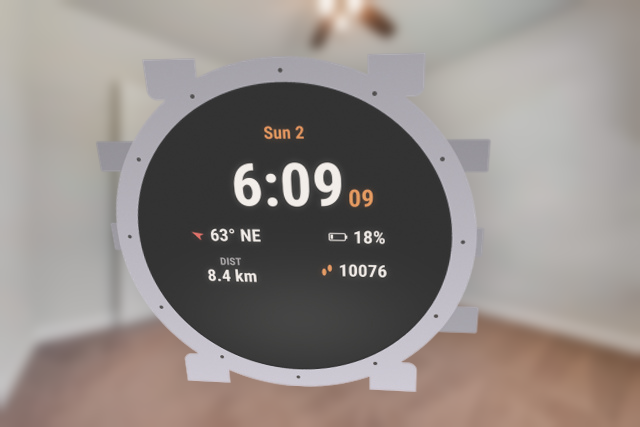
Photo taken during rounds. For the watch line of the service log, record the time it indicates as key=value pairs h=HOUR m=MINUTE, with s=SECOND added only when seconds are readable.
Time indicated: h=6 m=9 s=9
